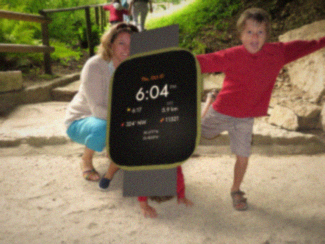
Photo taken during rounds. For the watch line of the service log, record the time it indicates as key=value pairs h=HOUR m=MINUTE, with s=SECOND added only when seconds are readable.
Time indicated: h=6 m=4
